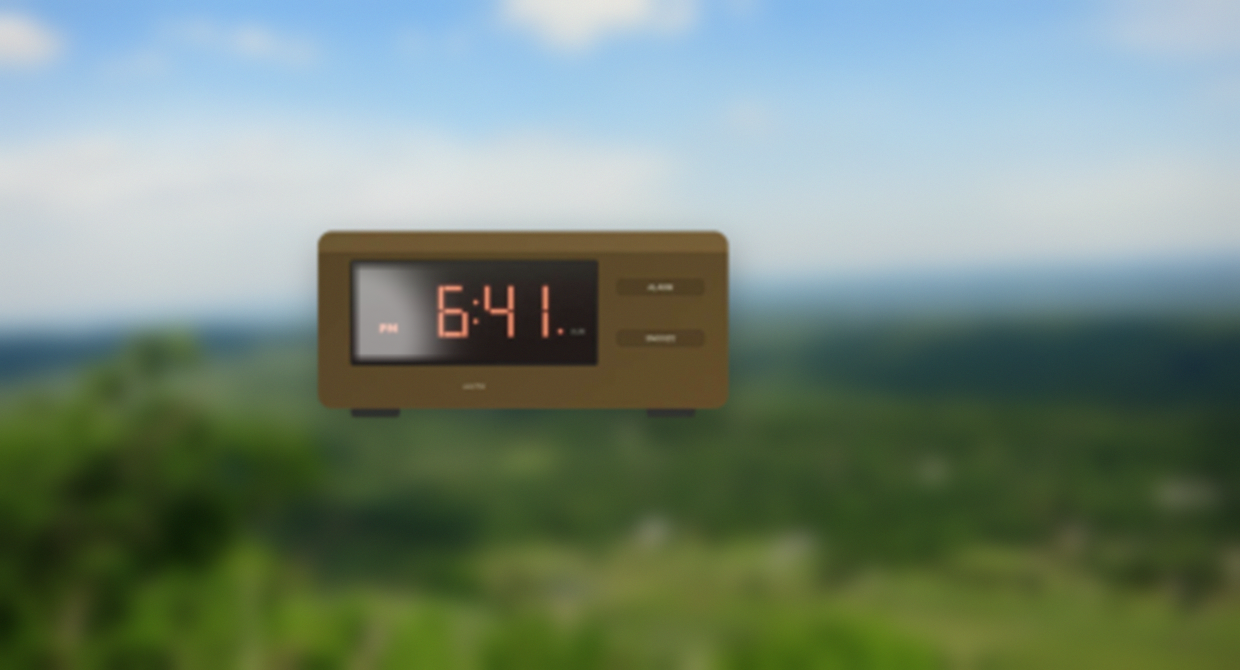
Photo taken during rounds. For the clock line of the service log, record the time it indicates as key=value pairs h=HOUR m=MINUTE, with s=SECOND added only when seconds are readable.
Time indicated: h=6 m=41
